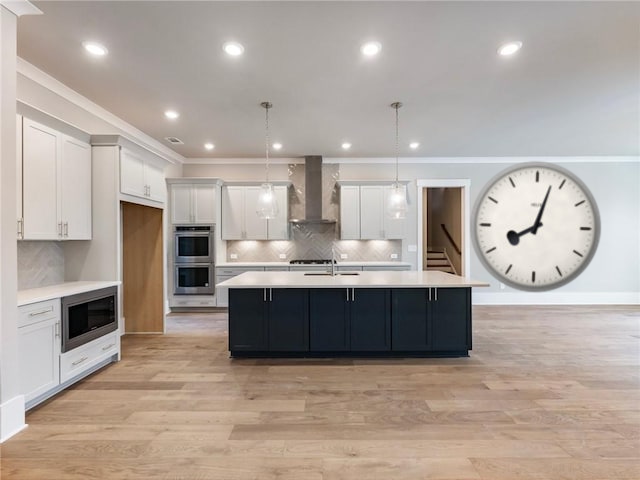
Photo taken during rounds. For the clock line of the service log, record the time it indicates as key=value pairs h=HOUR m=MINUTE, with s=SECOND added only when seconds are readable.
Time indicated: h=8 m=3
